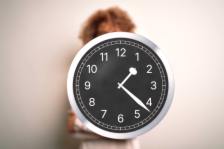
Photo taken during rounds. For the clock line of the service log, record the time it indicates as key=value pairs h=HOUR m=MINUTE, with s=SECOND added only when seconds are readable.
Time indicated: h=1 m=22
